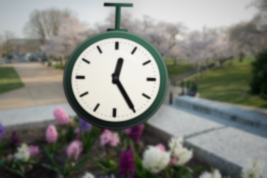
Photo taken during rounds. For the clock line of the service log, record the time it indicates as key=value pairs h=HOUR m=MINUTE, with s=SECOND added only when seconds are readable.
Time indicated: h=12 m=25
